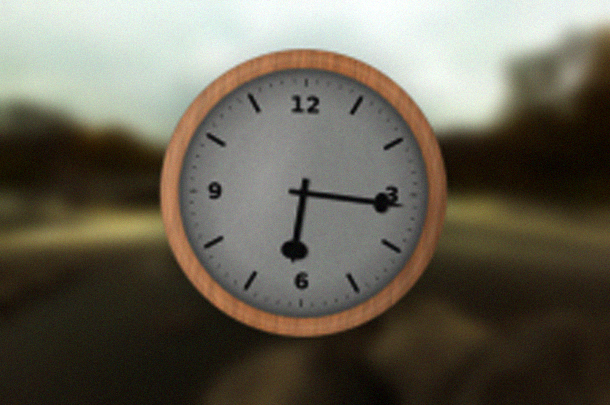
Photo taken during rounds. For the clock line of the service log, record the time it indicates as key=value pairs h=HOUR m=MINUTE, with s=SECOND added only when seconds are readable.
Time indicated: h=6 m=16
